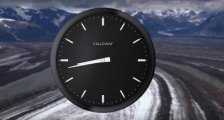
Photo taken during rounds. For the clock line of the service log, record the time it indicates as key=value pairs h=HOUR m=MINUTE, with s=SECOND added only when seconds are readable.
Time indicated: h=8 m=43
